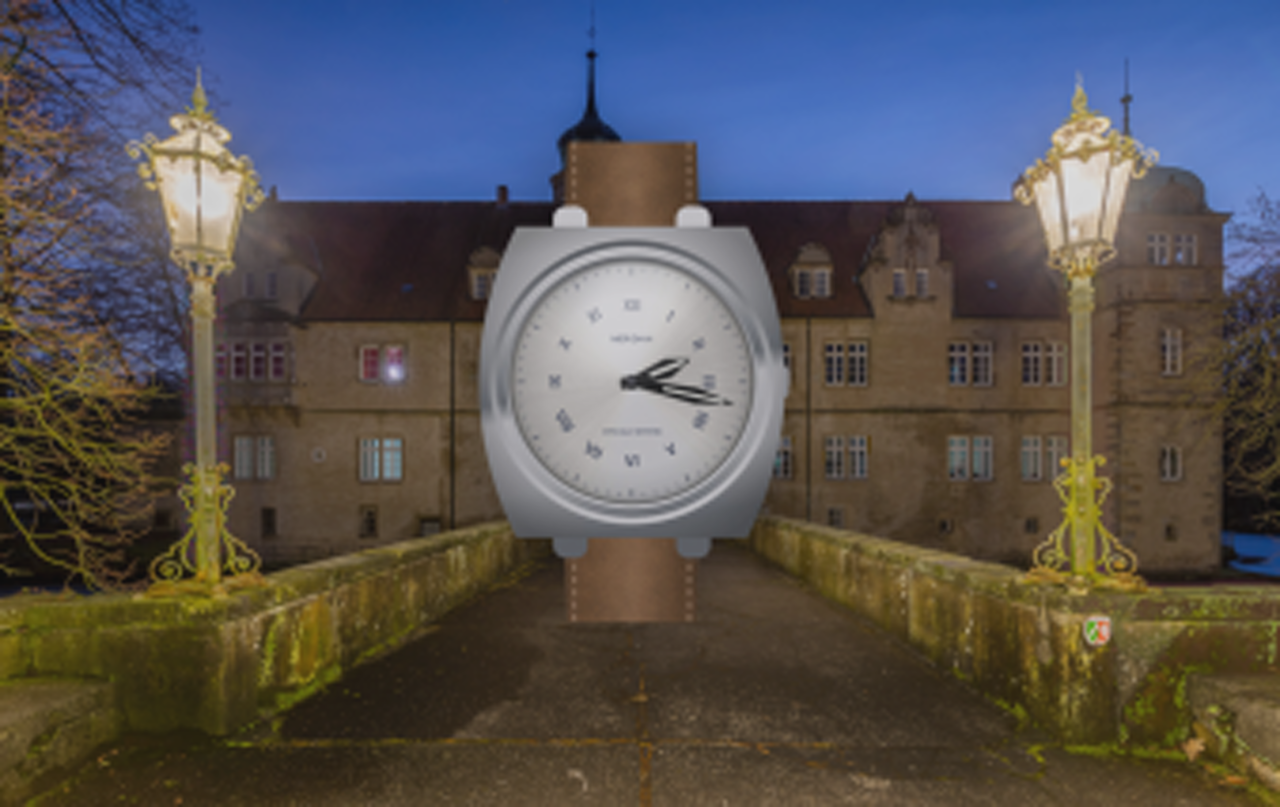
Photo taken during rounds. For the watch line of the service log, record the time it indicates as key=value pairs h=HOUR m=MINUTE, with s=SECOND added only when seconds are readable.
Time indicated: h=2 m=17
